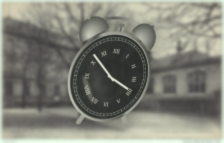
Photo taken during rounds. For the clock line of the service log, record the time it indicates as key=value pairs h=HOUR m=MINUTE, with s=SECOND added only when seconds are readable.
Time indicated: h=3 m=52
